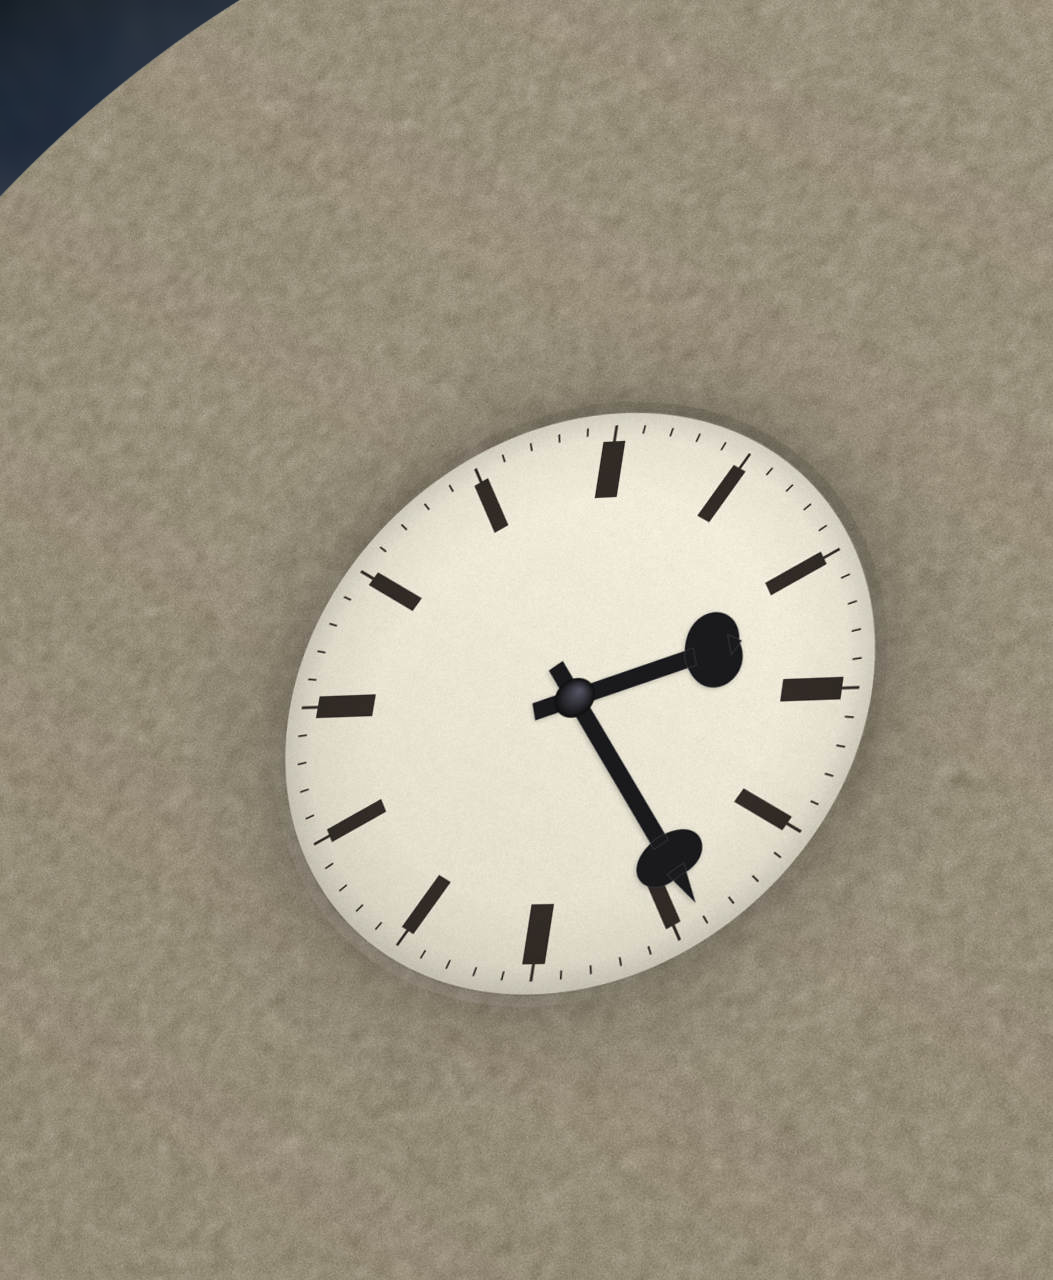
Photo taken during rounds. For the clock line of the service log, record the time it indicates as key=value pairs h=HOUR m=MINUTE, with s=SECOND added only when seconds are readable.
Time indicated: h=2 m=24
